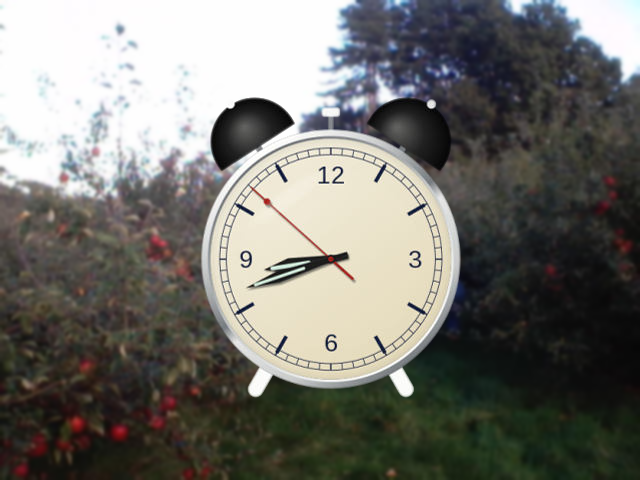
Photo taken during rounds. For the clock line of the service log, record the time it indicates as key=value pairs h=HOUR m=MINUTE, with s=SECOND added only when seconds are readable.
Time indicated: h=8 m=41 s=52
